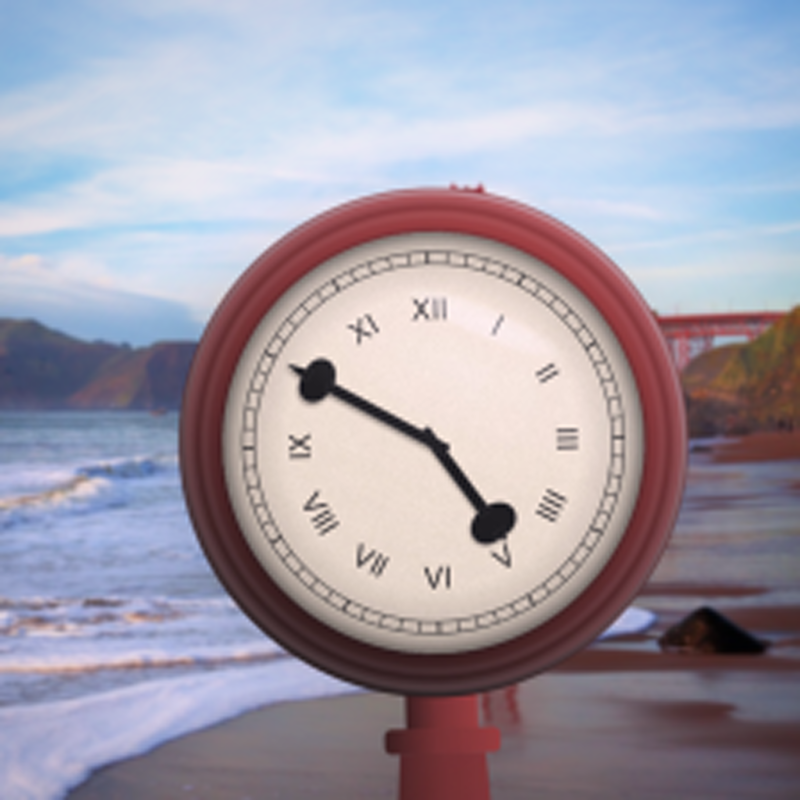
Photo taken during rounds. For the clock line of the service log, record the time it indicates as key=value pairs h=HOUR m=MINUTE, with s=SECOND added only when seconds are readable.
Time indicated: h=4 m=50
